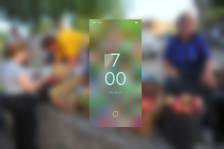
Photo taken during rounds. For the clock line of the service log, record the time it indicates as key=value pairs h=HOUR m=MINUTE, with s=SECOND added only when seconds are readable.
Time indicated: h=7 m=0
